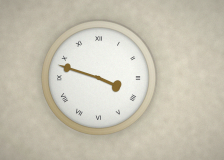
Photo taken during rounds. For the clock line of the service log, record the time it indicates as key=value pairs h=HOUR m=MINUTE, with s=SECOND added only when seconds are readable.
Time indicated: h=3 m=48
